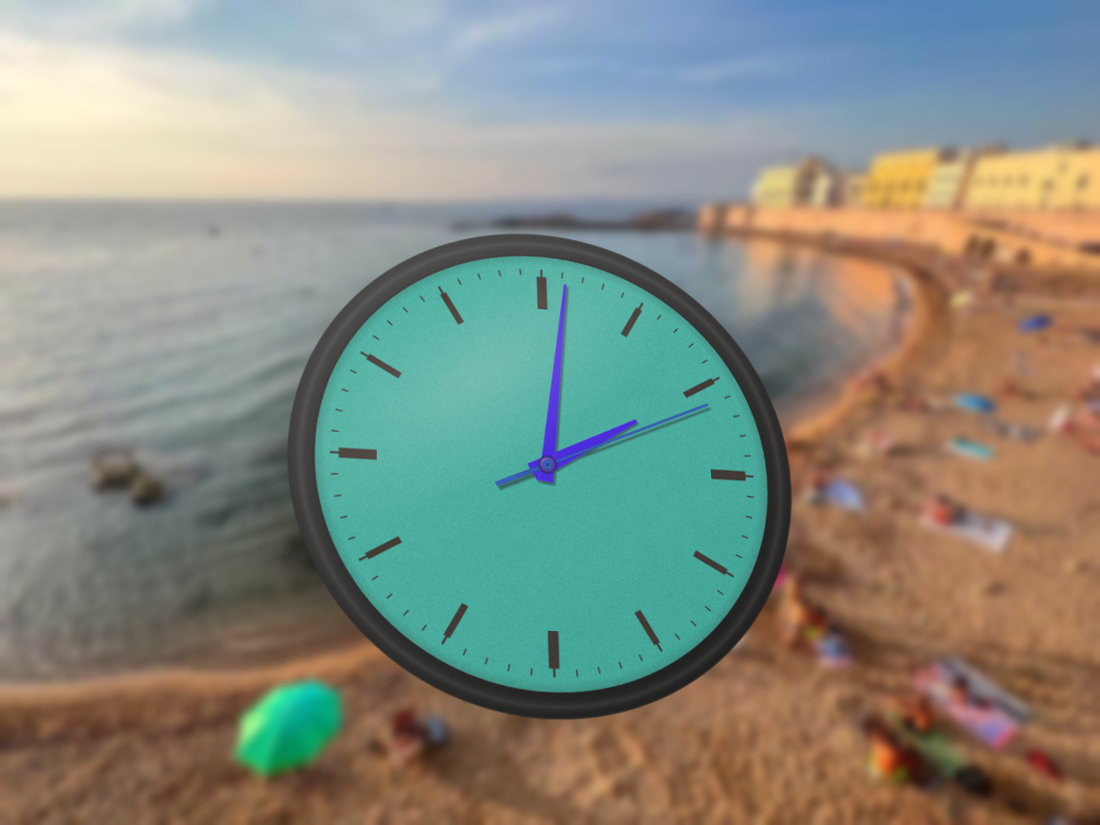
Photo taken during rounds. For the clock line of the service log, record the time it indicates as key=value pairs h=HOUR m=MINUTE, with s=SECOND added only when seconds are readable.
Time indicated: h=2 m=1 s=11
